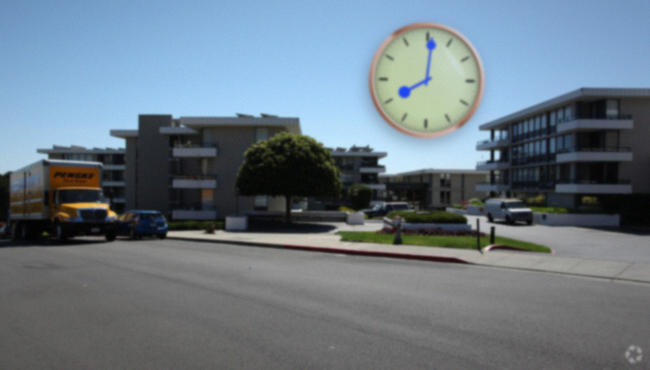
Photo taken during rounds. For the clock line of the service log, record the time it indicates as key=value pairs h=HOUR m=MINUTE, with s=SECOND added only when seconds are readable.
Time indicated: h=8 m=1
